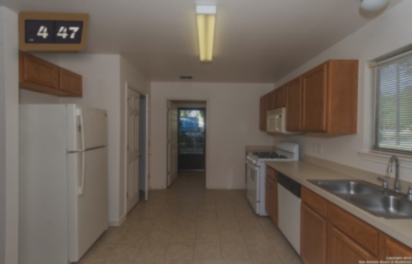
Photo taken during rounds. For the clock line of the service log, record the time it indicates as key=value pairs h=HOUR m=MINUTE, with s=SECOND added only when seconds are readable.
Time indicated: h=4 m=47
